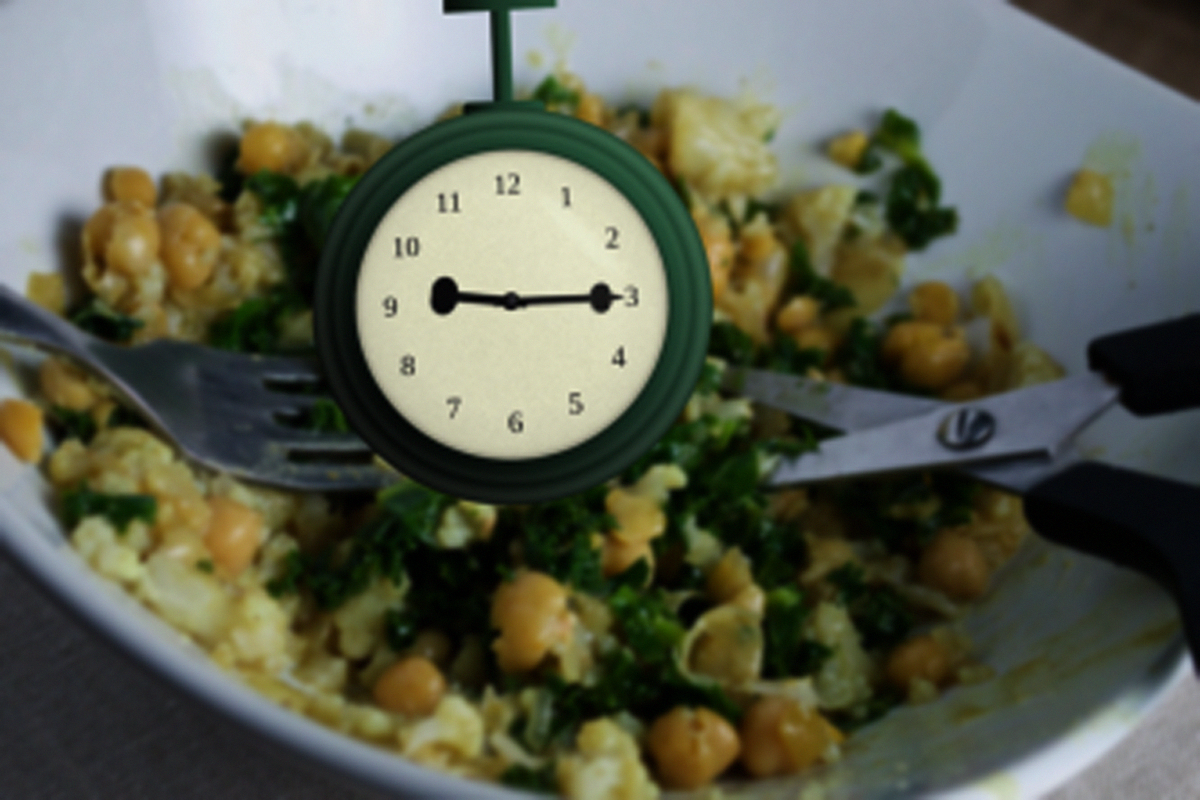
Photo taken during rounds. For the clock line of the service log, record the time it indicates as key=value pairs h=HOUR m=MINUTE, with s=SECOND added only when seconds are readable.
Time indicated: h=9 m=15
